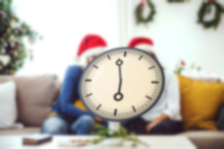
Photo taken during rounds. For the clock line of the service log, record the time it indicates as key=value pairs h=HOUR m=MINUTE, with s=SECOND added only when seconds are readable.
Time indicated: h=5 m=58
